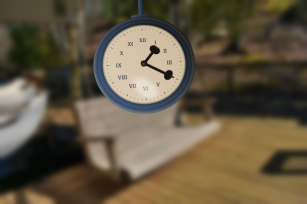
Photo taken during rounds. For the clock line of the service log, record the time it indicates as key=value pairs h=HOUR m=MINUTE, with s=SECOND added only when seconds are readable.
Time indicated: h=1 m=20
